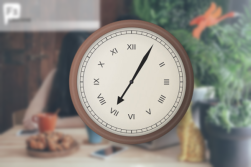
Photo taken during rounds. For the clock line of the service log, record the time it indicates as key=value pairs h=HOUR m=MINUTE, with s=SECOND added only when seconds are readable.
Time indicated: h=7 m=5
